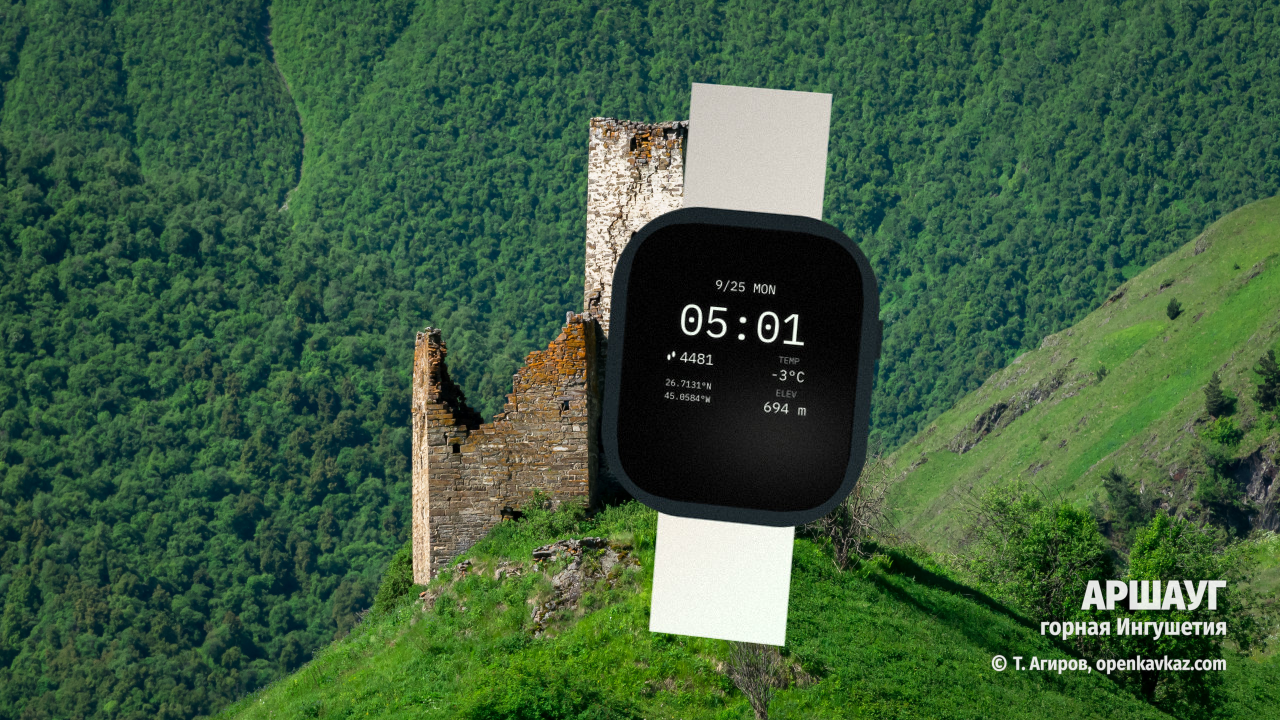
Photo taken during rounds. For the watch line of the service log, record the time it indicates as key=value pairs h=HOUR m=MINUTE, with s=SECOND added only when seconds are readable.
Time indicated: h=5 m=1
